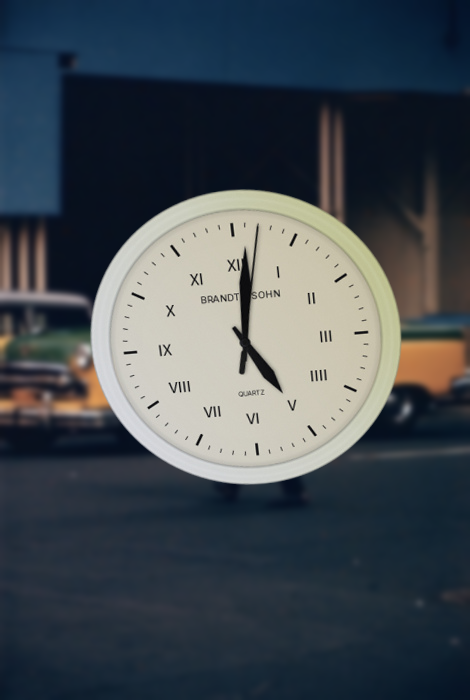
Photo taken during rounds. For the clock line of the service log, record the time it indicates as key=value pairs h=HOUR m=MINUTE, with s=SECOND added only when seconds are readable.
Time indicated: h=5 m=1 s=2
